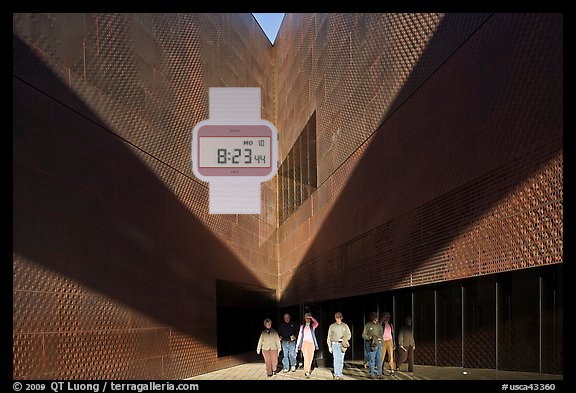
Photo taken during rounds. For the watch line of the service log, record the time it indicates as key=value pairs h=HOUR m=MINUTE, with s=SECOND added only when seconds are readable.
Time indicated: h=8 m=23 s=44
